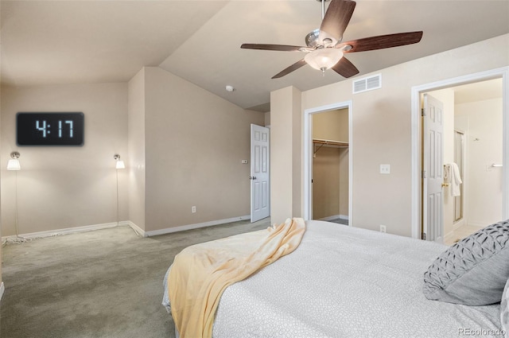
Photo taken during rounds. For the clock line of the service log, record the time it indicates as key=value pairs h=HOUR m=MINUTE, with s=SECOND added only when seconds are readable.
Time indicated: h=4 m=17
